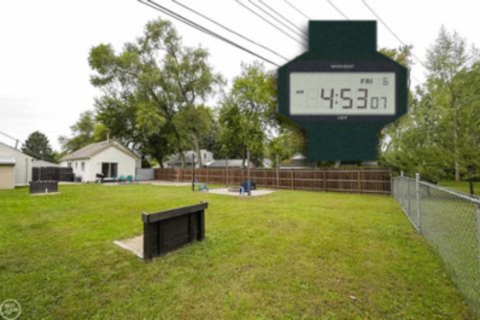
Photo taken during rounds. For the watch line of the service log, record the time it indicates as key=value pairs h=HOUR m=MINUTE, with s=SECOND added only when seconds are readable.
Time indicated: h=4 m=53 s=7
